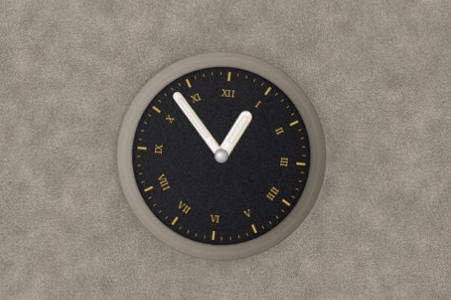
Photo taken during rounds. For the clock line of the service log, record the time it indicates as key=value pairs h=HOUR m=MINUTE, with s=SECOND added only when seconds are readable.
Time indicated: h=12 m=53
